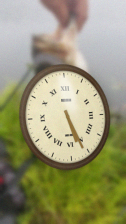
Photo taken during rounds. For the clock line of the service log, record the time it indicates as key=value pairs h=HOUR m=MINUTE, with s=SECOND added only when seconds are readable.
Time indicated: h=5 m=26
